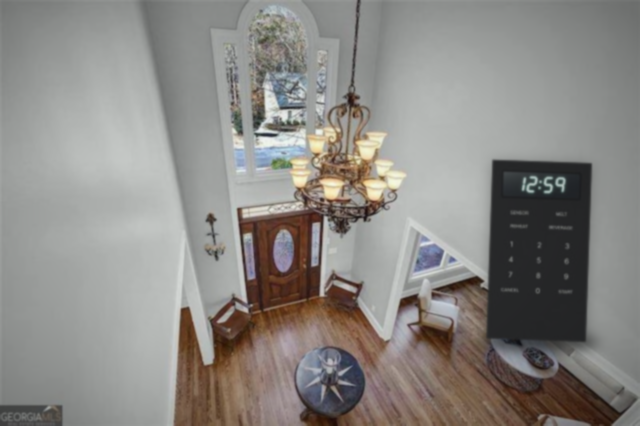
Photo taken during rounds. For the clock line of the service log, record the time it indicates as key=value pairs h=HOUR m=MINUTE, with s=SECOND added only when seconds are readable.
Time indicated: h=12 m=59
